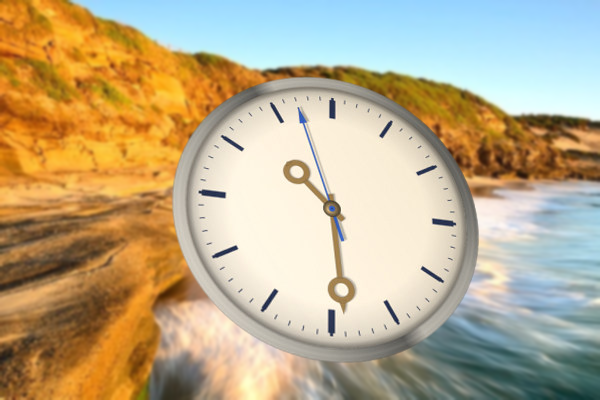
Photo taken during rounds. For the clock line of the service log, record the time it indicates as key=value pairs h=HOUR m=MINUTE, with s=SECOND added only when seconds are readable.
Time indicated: h=10 m=28 s=57
